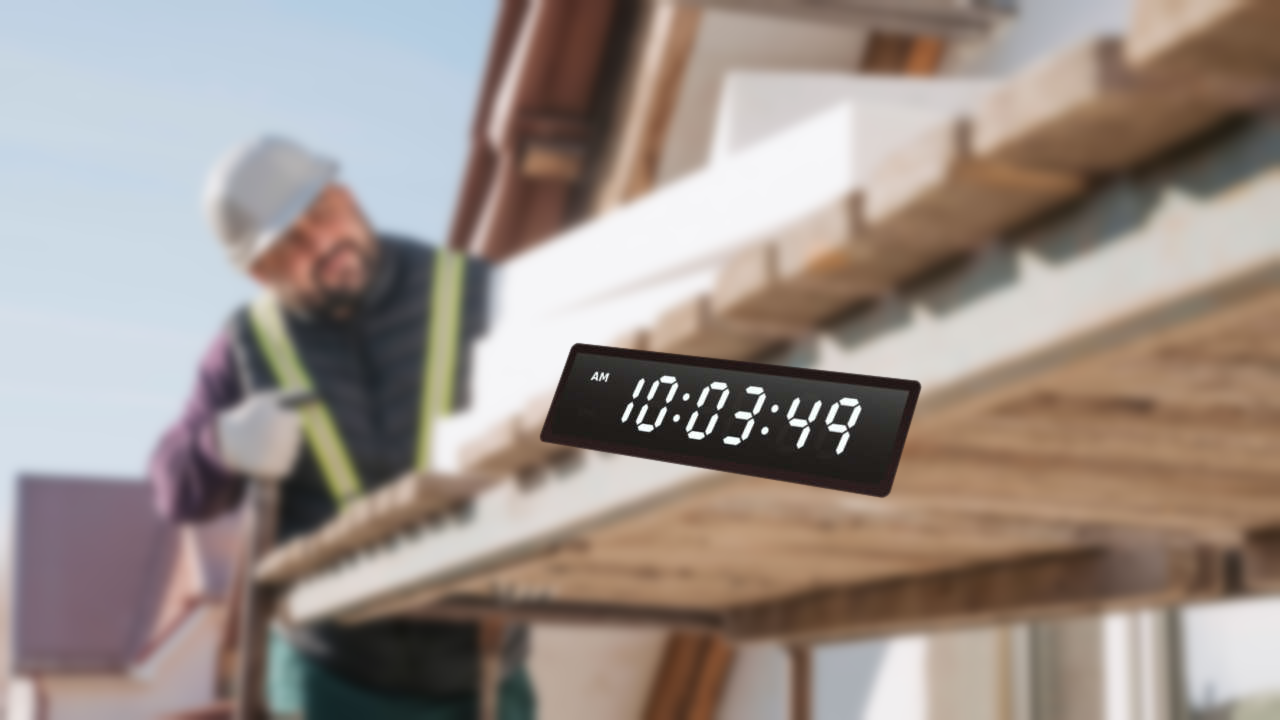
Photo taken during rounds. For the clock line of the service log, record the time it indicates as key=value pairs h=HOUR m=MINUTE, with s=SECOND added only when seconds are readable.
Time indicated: h=10 m=3 s=49
